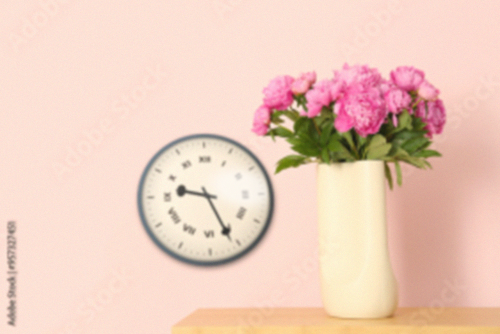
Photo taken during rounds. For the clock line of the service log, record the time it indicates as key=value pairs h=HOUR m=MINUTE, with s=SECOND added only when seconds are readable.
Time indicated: h=9 m=26
